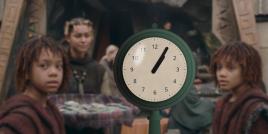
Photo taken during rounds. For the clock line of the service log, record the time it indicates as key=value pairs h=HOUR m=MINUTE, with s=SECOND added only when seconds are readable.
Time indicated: h=1 m=5
